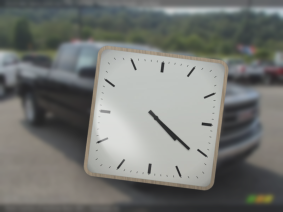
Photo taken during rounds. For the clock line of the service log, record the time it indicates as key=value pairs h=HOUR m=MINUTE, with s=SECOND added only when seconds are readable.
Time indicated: h=4 m=21
